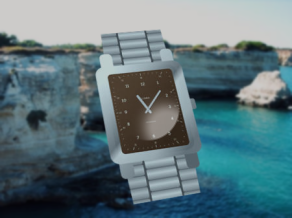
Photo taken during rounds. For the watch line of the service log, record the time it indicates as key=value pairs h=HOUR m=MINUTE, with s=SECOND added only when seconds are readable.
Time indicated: h=11 m=7
